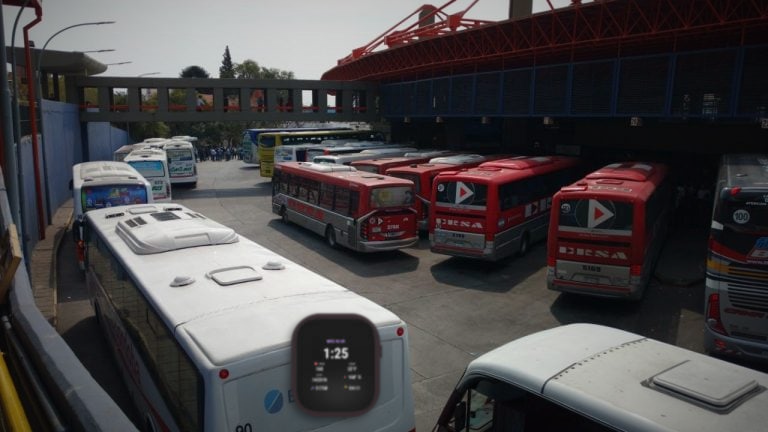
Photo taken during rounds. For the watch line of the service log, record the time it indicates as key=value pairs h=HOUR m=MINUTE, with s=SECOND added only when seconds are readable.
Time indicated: h=1 m=25
